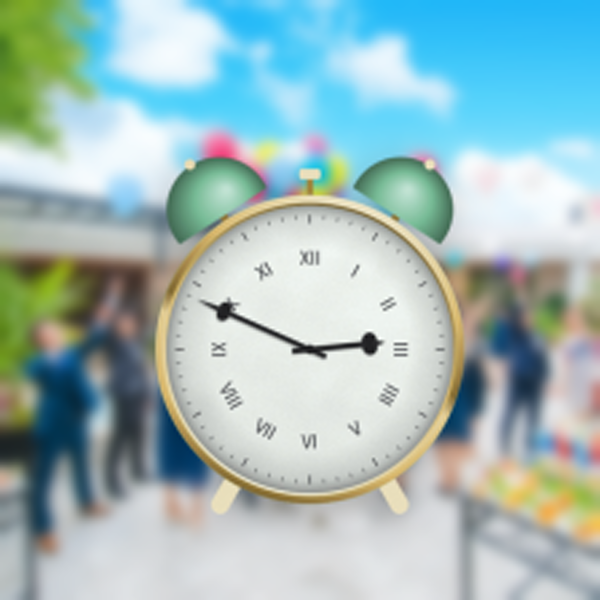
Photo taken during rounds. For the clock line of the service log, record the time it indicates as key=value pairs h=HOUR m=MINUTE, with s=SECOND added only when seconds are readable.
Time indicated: h=2 m=49
